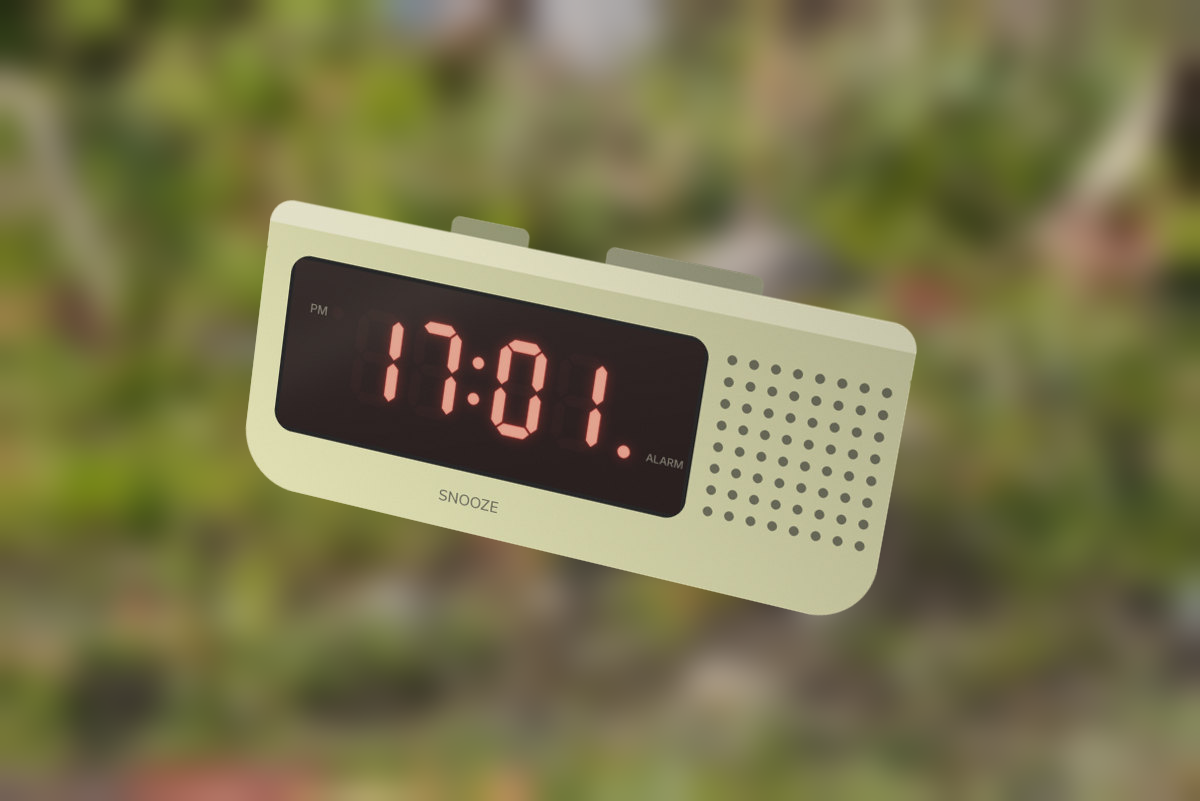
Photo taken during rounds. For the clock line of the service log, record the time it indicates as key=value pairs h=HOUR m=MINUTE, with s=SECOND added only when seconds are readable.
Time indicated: h=17 m=1
